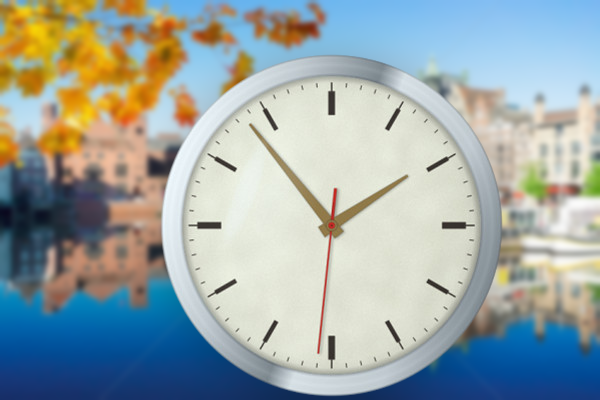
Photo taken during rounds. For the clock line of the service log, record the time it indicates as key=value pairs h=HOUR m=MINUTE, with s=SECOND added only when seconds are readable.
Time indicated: h=1 m=53 s=31
